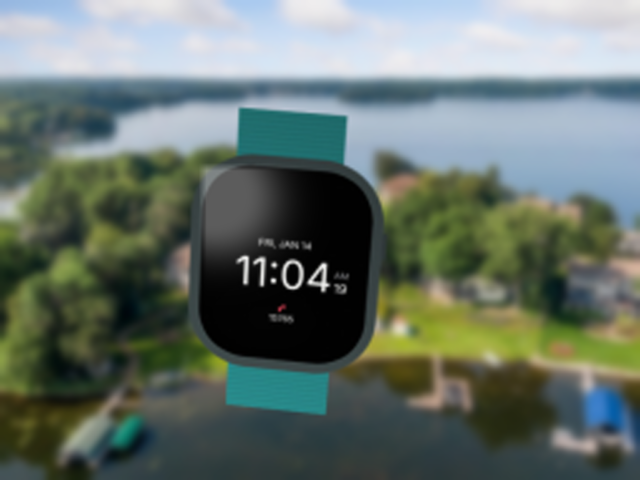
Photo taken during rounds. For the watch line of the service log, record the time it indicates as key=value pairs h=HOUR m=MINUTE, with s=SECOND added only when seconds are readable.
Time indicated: h=11 m=4
